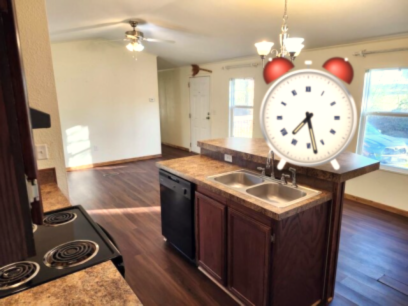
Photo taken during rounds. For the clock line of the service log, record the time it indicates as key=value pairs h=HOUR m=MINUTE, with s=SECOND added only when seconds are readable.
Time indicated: h=7 m=28
